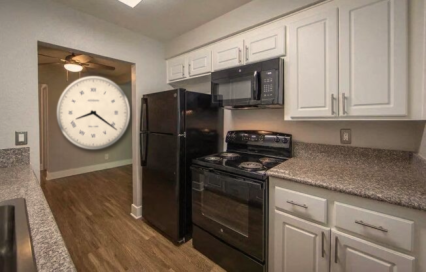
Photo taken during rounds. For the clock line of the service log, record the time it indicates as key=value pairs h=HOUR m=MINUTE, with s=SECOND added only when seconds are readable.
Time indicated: h=8 m=21
